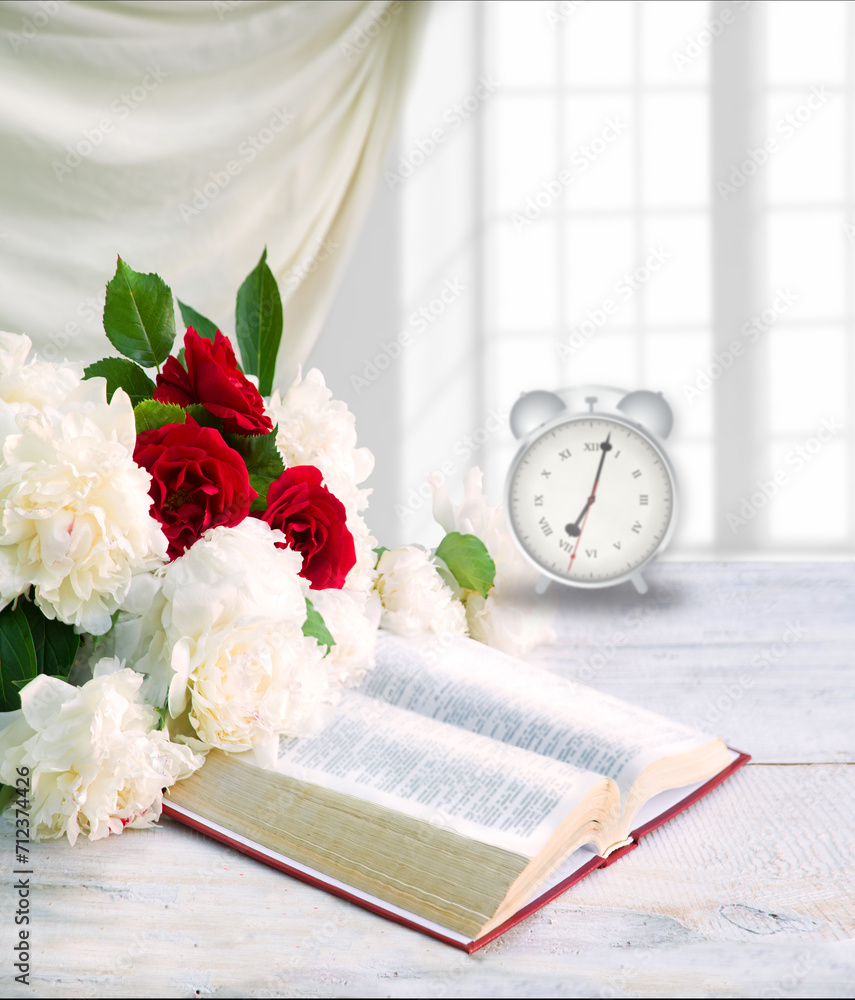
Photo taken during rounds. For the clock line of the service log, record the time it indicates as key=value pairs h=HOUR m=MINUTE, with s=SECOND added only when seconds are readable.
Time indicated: h=7 m=2 s=33
